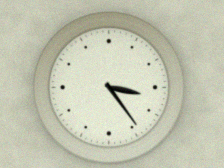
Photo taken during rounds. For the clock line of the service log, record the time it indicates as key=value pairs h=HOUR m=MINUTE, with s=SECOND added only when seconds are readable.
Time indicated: h=3 m=24
